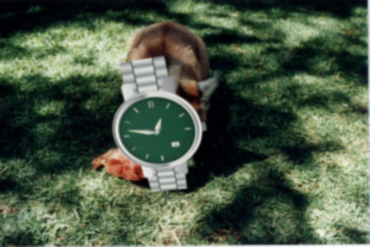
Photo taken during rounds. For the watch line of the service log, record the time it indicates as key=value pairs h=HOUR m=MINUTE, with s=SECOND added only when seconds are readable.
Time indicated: h=12 m=47
